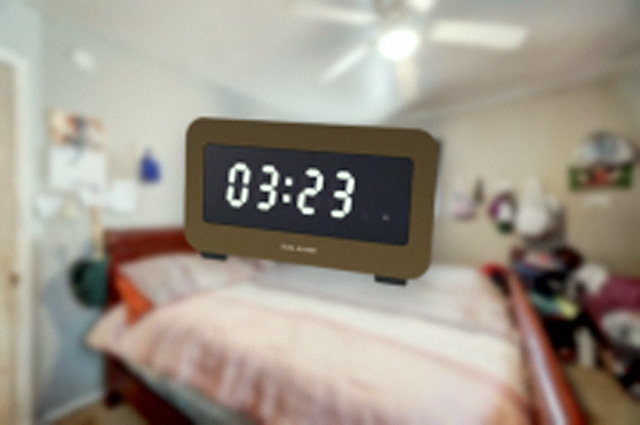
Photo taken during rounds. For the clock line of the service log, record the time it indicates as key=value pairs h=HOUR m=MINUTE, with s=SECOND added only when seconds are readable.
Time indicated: h=3 m=23
